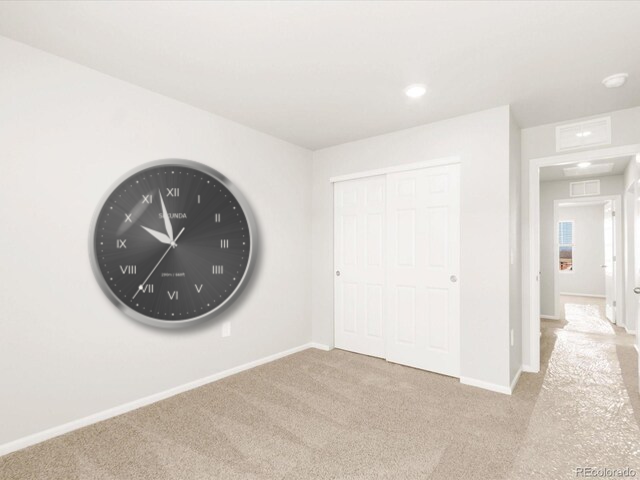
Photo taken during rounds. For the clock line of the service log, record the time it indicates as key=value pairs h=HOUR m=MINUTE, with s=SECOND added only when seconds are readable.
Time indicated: h=9 m=57 s=36
